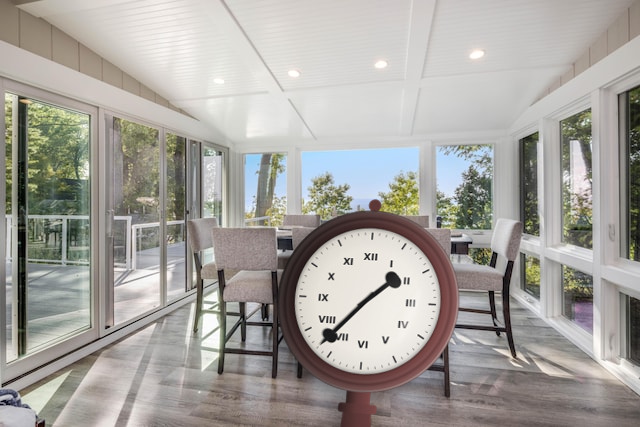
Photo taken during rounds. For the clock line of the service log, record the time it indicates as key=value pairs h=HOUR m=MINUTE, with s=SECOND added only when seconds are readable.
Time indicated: h=1 m=37
